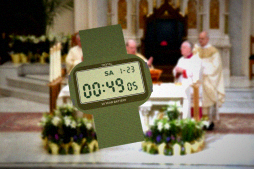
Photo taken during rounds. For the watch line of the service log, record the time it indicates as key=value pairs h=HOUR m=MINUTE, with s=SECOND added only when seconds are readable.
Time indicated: h=0 m=49 s=5
